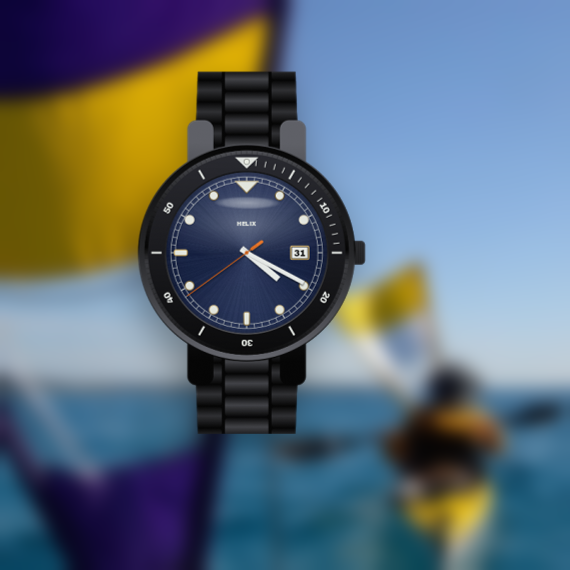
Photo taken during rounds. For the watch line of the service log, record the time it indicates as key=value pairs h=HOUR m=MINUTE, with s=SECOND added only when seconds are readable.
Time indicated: h=4 m=19 s=39
